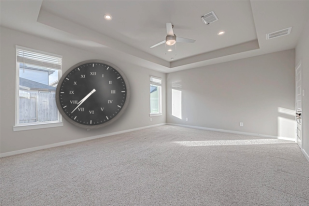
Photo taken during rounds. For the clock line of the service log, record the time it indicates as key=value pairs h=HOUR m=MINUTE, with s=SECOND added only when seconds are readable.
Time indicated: h=7 m=37
